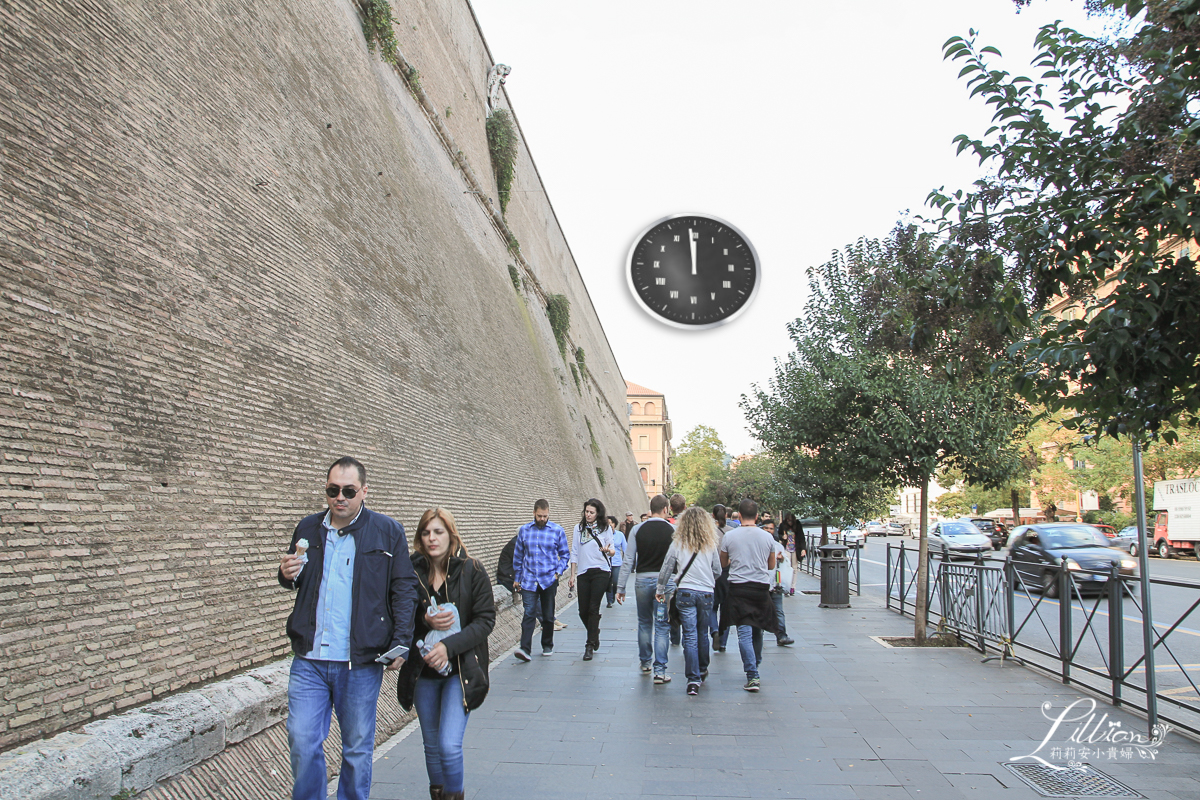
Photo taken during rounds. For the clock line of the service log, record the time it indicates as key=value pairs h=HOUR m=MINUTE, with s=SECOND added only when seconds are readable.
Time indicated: h=11 m=59
